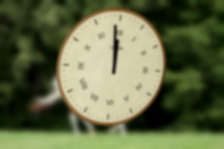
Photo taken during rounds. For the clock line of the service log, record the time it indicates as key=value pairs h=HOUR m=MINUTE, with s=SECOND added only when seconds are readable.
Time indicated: h=11 m=59
